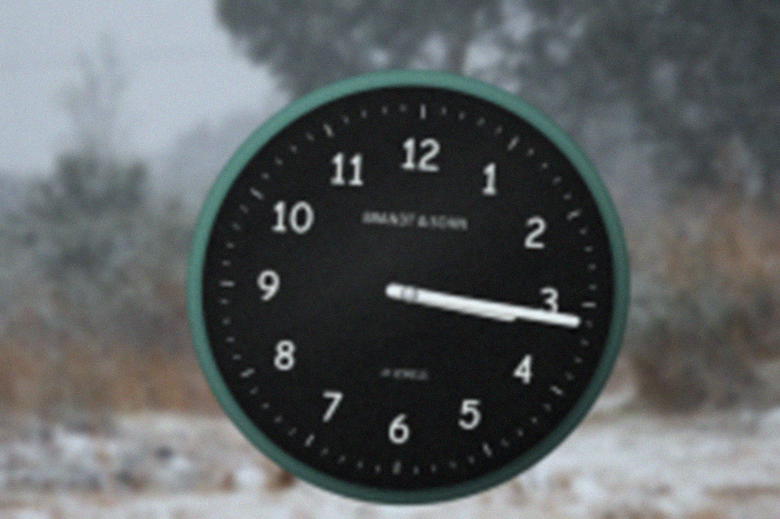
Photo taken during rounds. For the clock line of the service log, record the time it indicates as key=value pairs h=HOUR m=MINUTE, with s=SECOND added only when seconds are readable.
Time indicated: h=3 m=16
